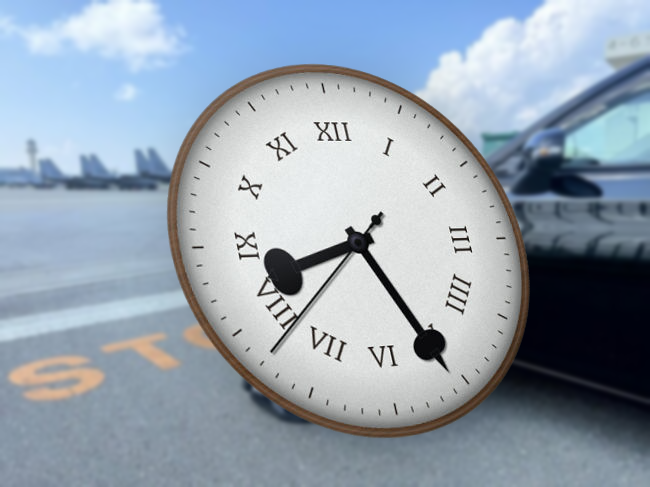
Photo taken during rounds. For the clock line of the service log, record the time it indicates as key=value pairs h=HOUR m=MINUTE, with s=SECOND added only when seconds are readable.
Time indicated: h=8 m=25 s=38
